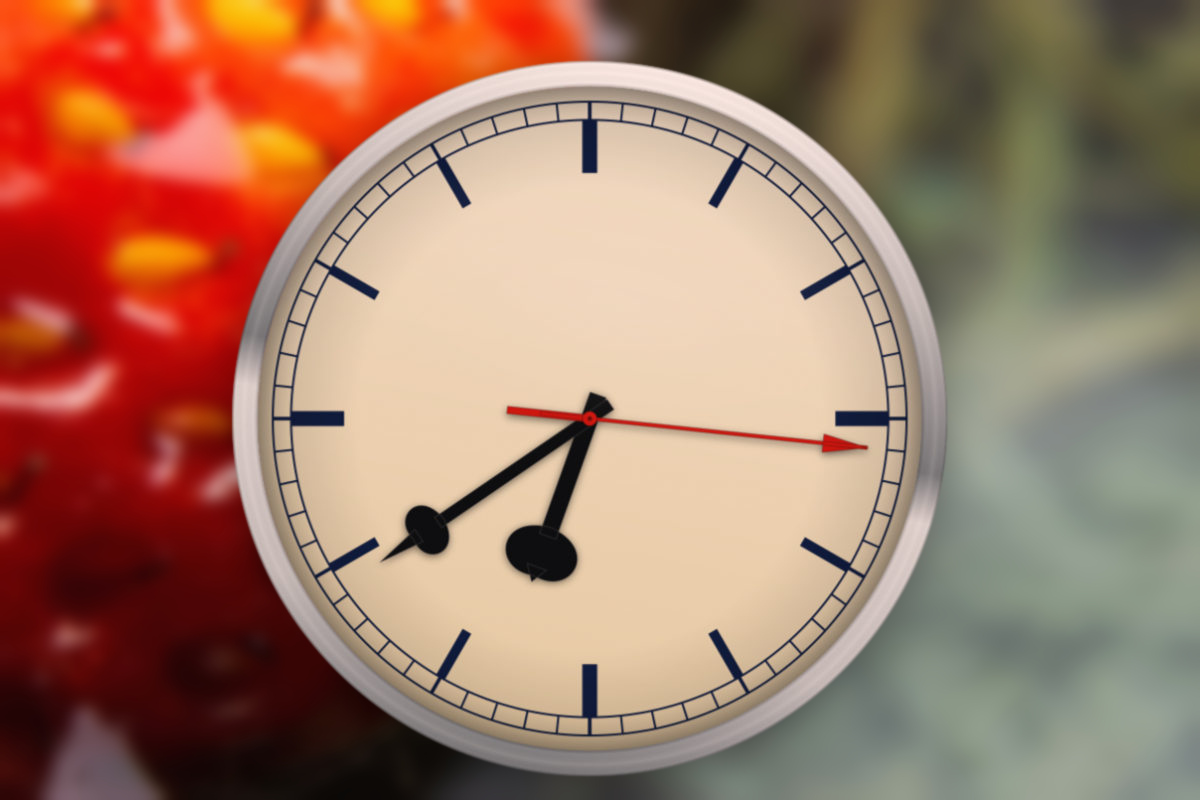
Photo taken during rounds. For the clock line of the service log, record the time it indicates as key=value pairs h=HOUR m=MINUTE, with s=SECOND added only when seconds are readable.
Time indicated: h=6 m=39 s=16
